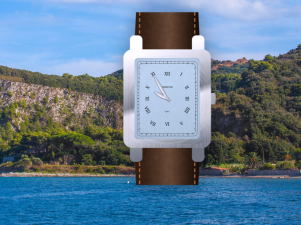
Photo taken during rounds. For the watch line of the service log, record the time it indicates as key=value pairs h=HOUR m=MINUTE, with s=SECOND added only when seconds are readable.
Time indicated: h=9 m=55
